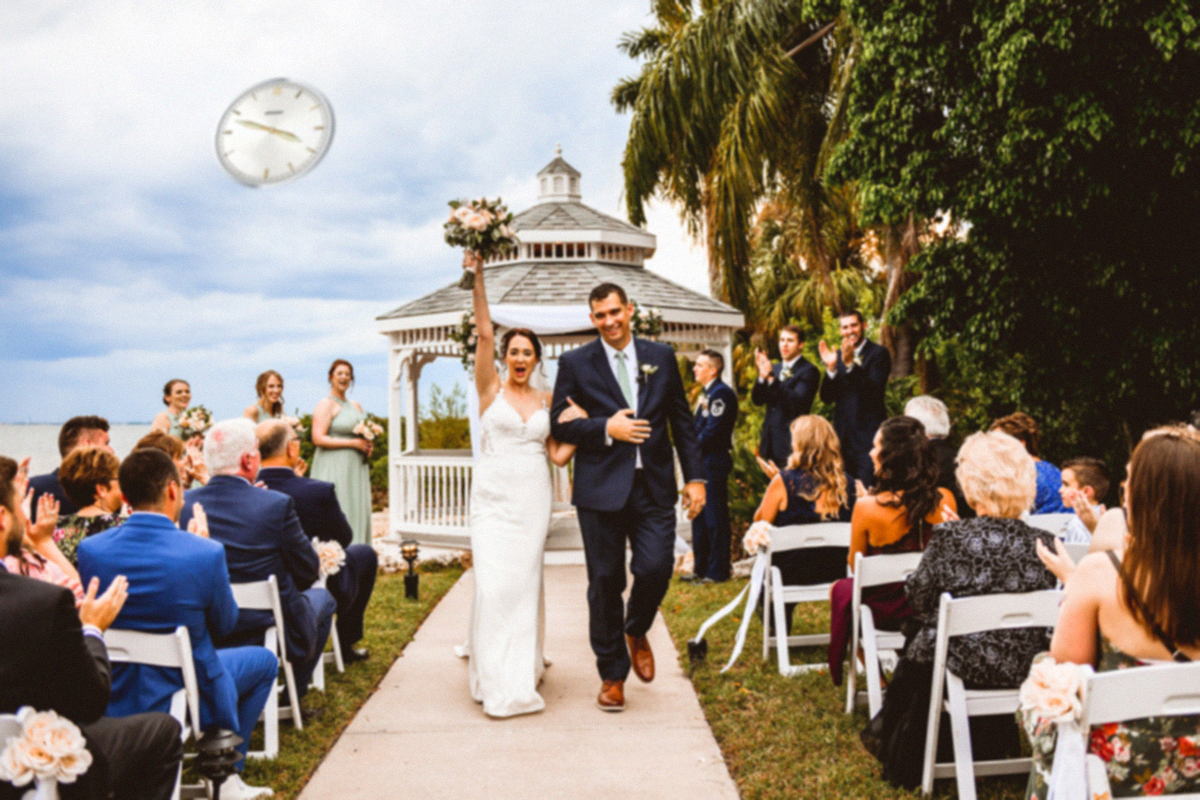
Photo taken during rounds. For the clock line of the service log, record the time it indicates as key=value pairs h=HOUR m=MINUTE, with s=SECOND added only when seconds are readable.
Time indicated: h=3 m=48
